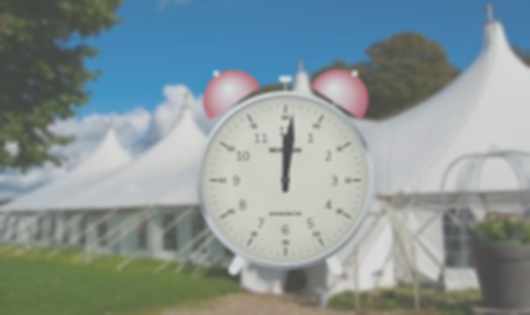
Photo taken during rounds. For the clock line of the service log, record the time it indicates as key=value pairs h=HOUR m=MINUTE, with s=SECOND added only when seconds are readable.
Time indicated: h=12 m=1
